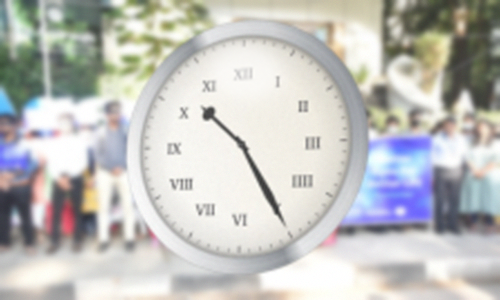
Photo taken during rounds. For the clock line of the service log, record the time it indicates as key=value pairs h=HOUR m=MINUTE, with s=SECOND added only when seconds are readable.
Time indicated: h=10 m=25
